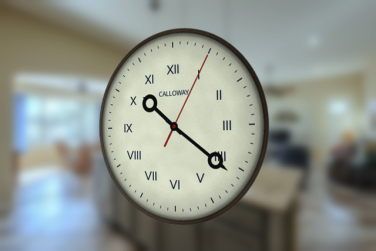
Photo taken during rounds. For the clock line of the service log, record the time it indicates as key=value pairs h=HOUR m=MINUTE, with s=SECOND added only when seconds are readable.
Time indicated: h=10 m=21 s=5
